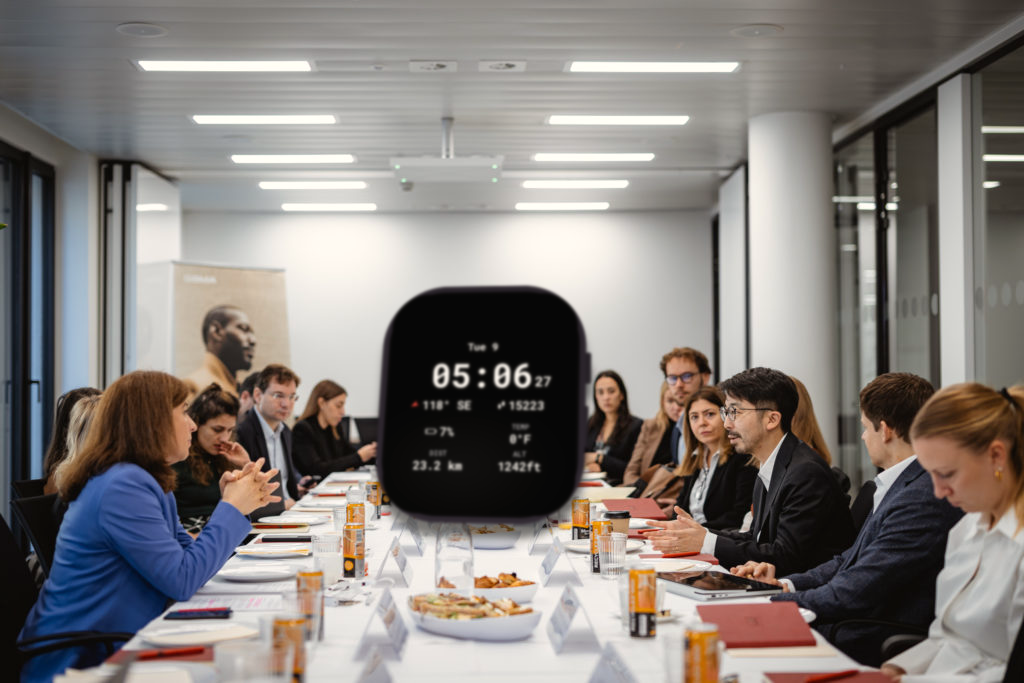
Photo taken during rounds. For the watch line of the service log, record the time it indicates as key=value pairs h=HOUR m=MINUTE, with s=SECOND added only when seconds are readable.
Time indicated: h=5 m=6 s=27
